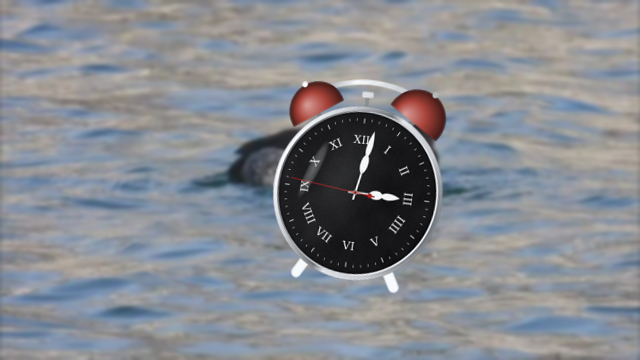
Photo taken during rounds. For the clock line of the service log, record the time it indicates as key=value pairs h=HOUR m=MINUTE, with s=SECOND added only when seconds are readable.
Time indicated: h=3 m=1 s=46
